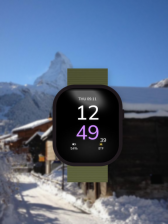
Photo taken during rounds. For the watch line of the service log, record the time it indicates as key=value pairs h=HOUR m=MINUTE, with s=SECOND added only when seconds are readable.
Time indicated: h=12 m=49
